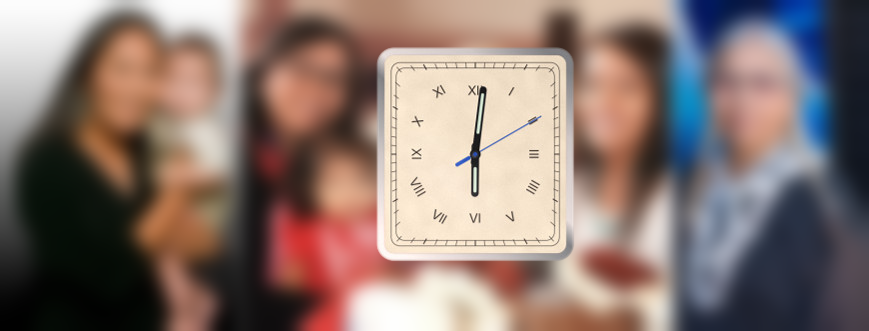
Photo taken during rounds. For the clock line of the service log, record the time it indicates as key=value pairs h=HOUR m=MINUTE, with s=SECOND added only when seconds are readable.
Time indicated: h=6 m=1 s=10
